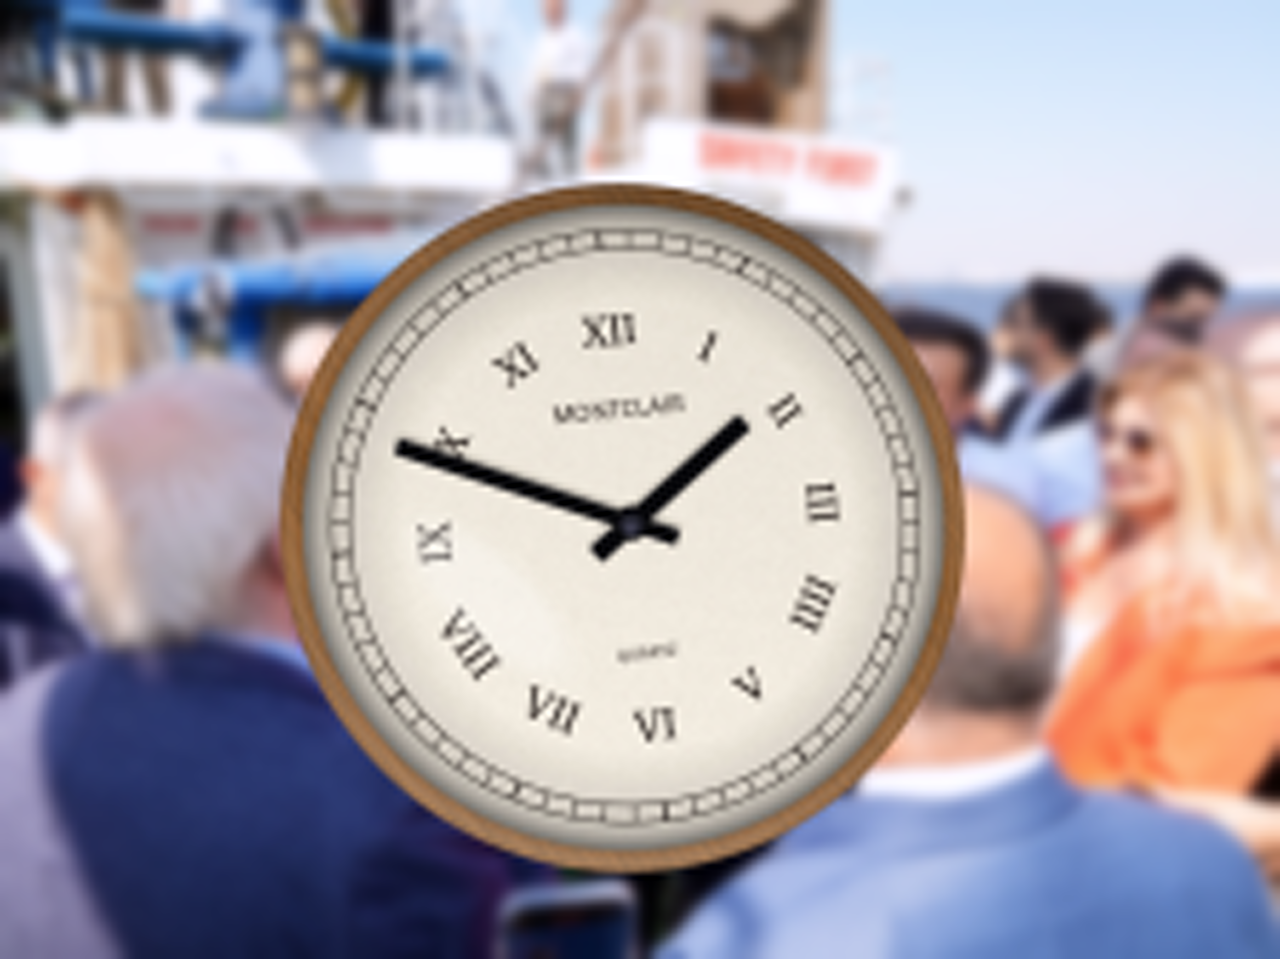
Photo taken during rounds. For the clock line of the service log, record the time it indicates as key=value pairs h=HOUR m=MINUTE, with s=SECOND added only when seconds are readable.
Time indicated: h=1 m=49
